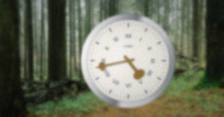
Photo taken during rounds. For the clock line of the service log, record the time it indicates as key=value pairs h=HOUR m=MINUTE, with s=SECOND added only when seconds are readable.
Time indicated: h=4 m=43
